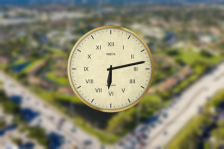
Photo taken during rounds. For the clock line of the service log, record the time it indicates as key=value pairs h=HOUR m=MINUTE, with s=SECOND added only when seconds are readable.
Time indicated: h=6 m=13
